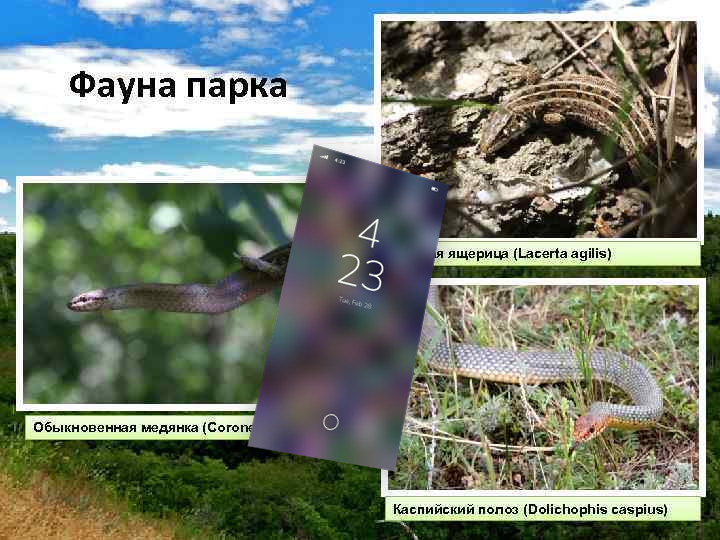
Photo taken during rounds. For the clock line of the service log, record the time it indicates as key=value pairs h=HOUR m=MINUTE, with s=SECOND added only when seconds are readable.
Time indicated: h=4 m=23
